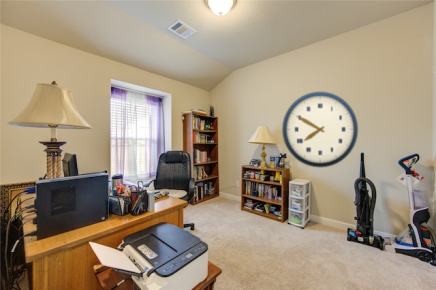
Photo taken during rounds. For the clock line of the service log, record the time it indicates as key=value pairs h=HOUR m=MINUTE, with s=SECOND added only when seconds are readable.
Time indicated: h=7 m=50
